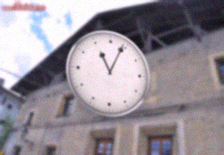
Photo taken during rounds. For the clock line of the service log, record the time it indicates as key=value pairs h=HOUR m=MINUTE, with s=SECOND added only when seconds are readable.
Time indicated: h=11 m=4
